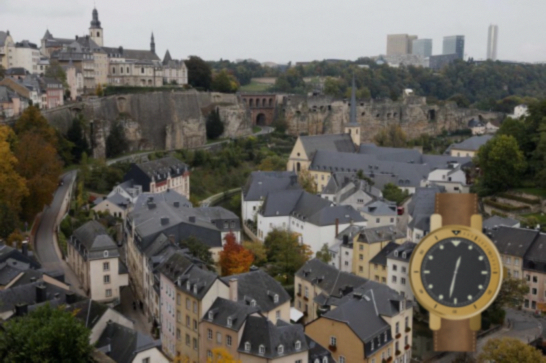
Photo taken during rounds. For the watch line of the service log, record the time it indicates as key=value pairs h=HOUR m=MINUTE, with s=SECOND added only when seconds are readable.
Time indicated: h=12 m=32
